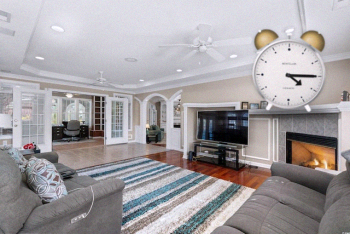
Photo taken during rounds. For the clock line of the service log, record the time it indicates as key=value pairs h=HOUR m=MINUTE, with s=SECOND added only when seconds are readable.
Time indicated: h=4 m=15
